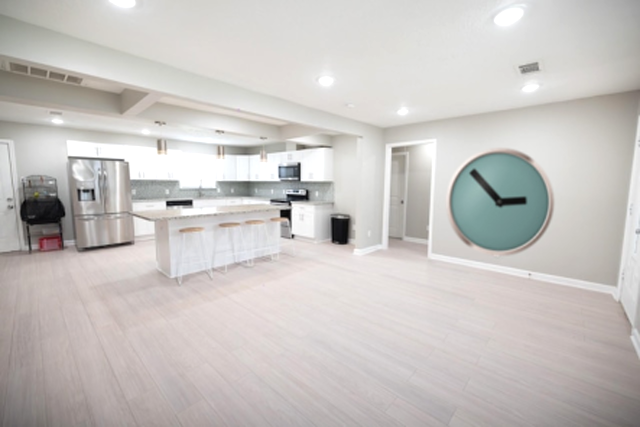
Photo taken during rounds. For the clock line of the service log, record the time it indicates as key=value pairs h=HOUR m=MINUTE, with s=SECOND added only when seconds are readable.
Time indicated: h=2 m=53
